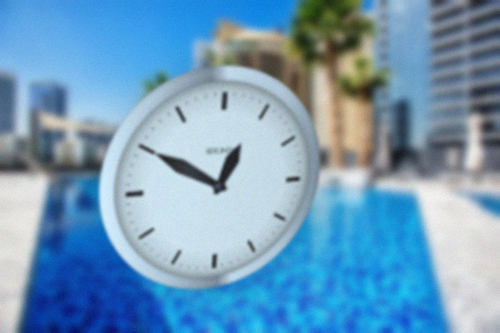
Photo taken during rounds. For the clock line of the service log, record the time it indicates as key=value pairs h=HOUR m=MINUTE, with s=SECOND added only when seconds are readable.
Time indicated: h=12 m=50
